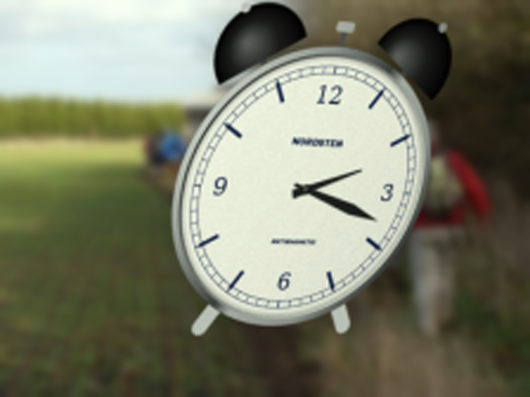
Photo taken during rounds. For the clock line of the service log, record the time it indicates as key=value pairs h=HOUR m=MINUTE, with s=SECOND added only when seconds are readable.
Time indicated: h=2 m=18
